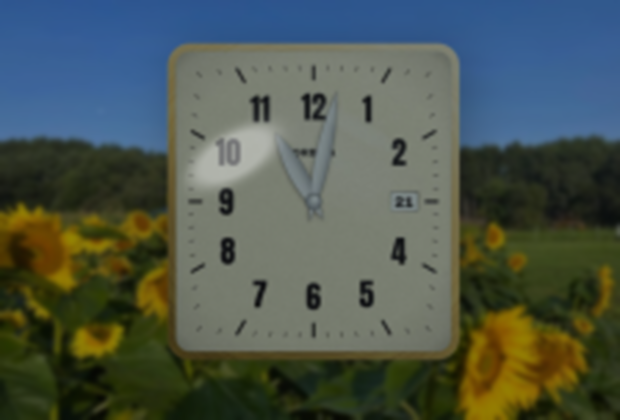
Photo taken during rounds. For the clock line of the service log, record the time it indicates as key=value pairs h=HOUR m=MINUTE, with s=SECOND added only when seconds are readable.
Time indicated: h=11 m=2
